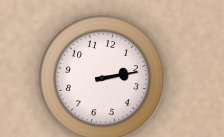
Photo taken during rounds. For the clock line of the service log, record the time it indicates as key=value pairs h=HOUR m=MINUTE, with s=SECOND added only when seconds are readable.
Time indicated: h=2 m=11
